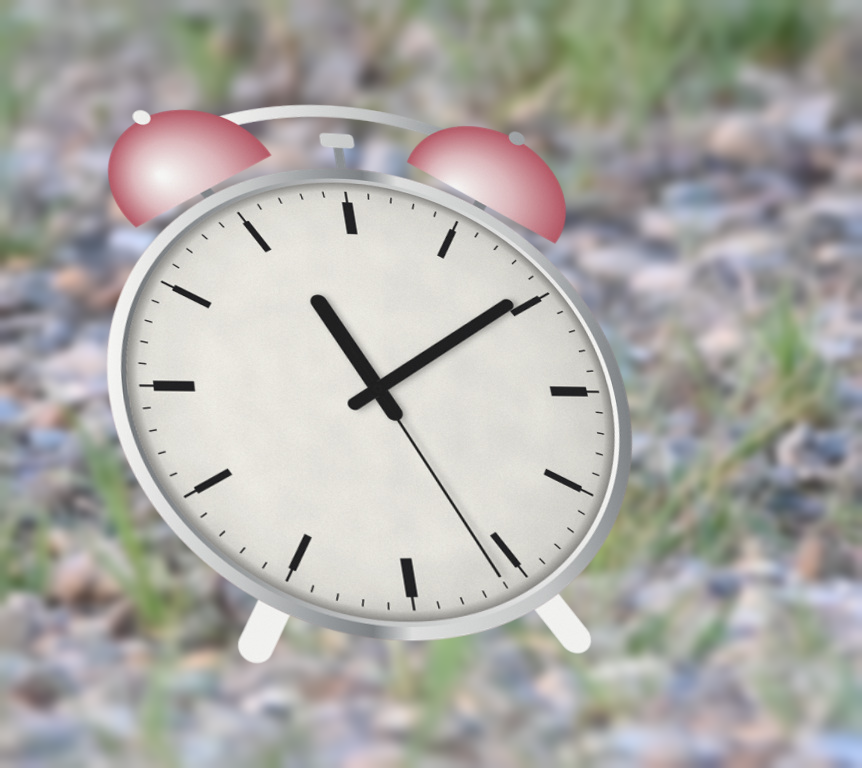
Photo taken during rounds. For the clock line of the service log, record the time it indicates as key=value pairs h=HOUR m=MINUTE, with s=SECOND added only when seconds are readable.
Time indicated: h=11 m=9 s=26
